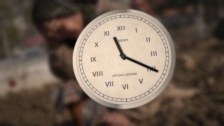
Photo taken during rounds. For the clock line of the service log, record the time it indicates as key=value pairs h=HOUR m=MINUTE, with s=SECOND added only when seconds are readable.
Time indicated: h=11 m=20
